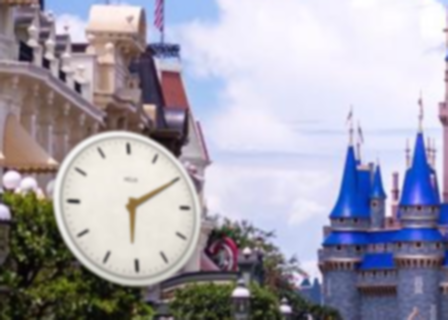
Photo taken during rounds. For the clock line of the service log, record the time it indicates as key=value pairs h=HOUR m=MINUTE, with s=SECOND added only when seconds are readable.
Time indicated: h=6 m=10
